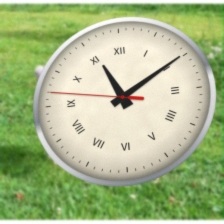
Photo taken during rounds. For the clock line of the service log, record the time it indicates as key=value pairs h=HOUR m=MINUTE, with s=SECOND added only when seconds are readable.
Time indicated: h=11 m=9 s=47
